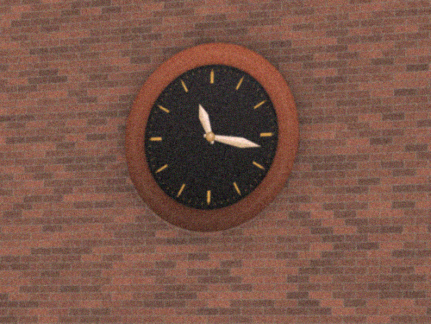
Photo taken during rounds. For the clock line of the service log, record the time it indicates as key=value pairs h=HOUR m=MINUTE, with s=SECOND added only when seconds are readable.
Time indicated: h=11 m=17
